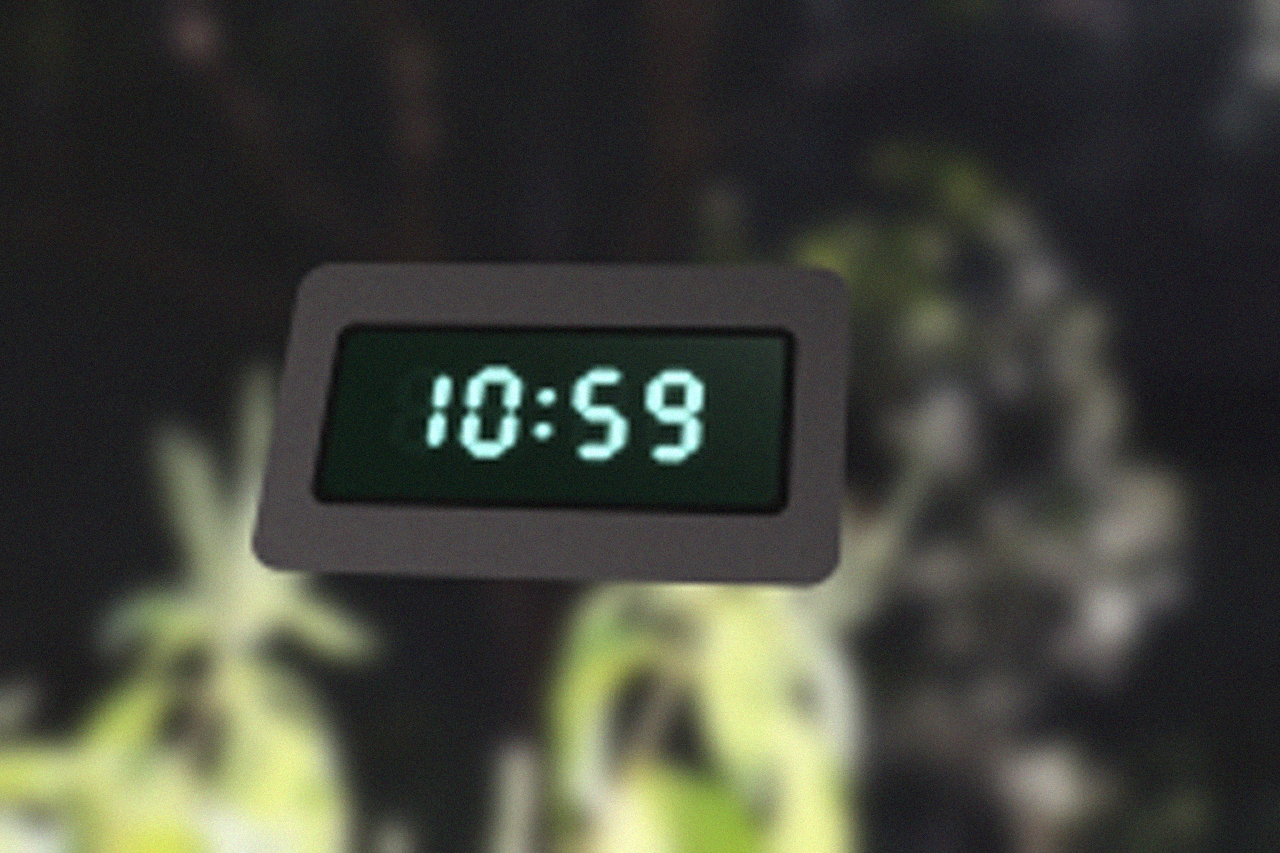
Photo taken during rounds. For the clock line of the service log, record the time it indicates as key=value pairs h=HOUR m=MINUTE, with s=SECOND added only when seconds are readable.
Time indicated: h=10 m=59
